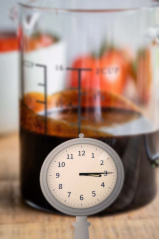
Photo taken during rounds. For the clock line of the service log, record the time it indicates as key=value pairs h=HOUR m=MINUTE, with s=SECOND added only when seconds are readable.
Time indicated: h=3 m=15
